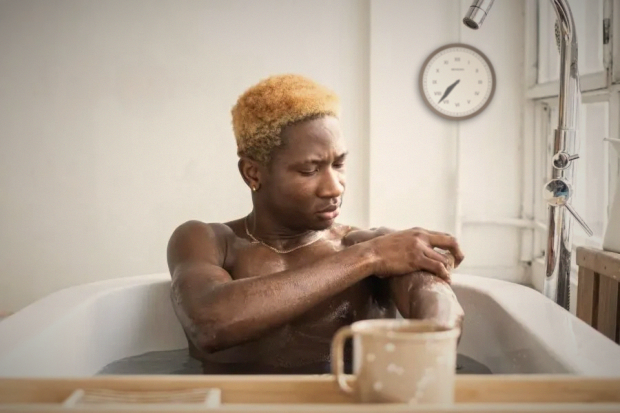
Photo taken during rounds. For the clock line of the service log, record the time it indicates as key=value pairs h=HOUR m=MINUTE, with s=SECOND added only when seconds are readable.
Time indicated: h=7 m=37
